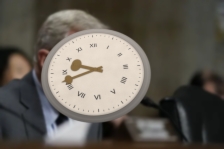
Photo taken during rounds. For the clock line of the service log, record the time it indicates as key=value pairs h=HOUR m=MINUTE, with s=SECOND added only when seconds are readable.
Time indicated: h=9 m=42
